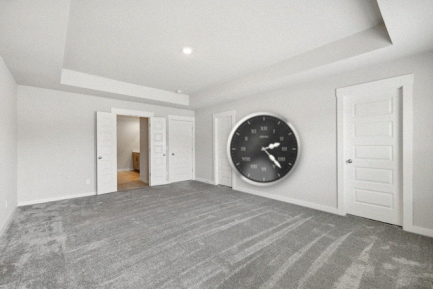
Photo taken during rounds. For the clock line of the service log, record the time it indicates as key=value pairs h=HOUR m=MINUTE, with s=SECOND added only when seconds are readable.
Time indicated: h=2 m=23
